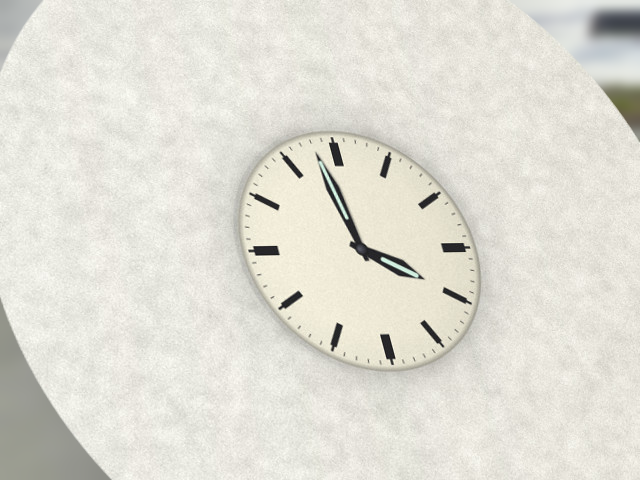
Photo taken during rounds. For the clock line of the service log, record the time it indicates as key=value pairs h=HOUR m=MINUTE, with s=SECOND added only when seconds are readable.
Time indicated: h=3 m=58
